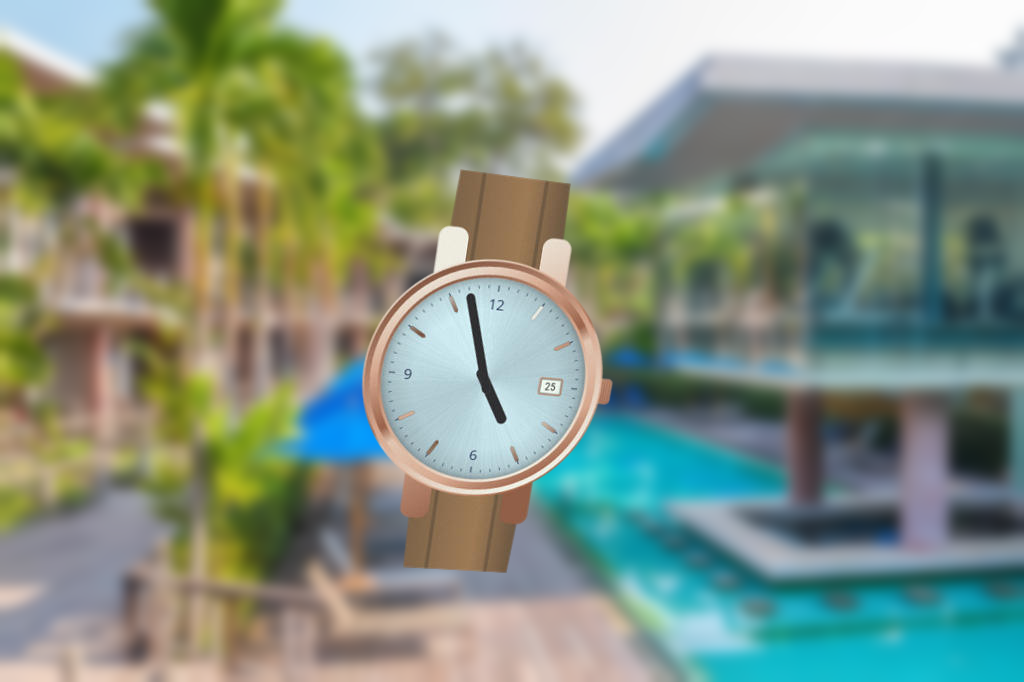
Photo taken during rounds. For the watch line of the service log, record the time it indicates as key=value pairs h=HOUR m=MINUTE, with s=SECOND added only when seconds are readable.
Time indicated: h=4 m=57
